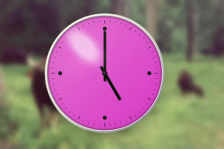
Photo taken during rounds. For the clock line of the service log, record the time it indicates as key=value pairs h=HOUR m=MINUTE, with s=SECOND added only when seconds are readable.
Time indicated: h=5 m=0
